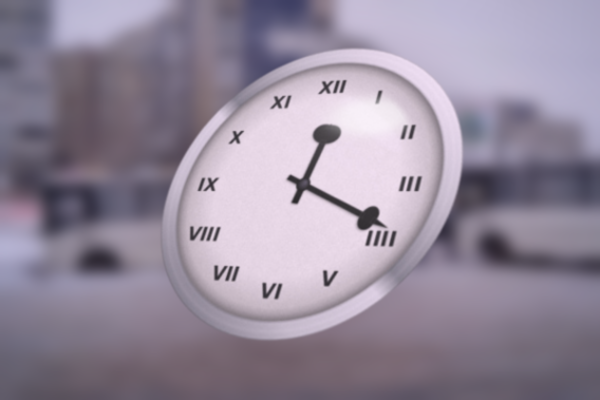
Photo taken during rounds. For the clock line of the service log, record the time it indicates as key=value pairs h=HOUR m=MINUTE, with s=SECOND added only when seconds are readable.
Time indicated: h=12 m=19
